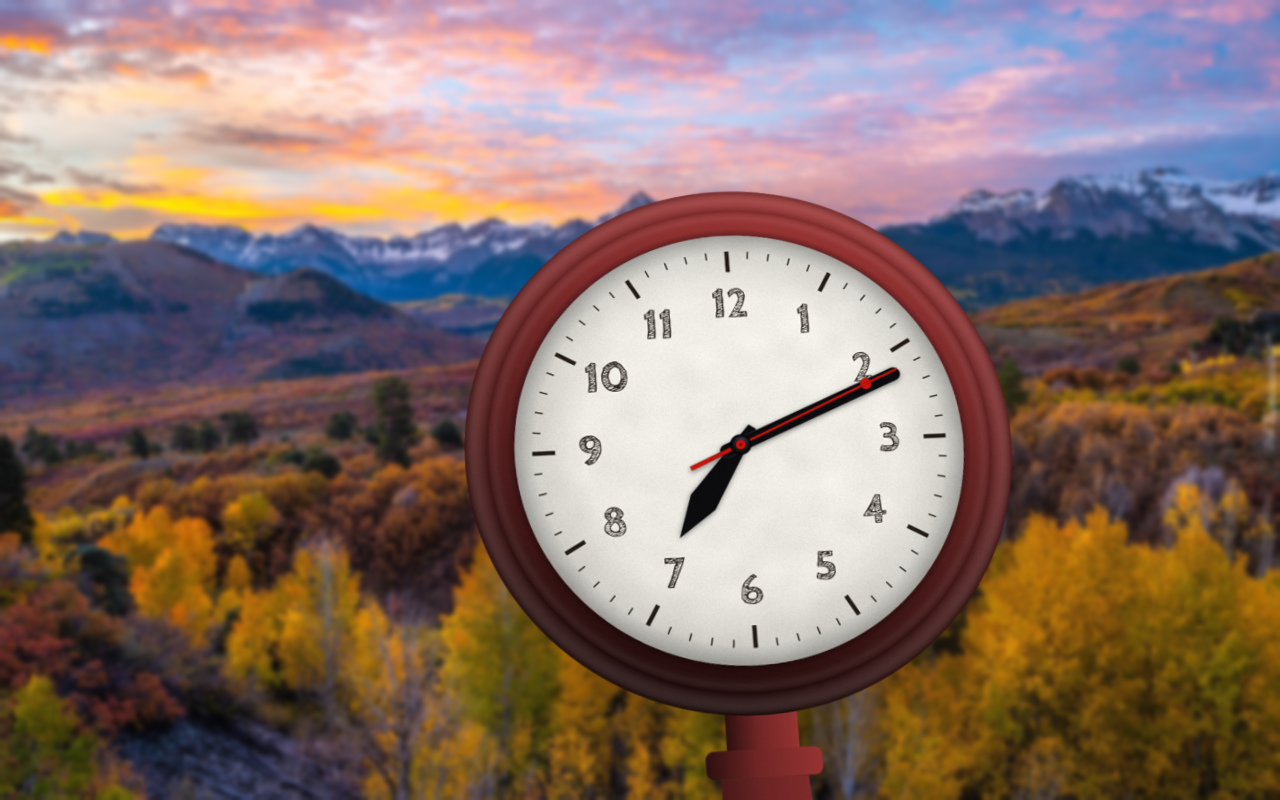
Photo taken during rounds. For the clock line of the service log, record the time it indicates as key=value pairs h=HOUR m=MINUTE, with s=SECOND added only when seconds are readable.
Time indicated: h=7 m=11 s=11
